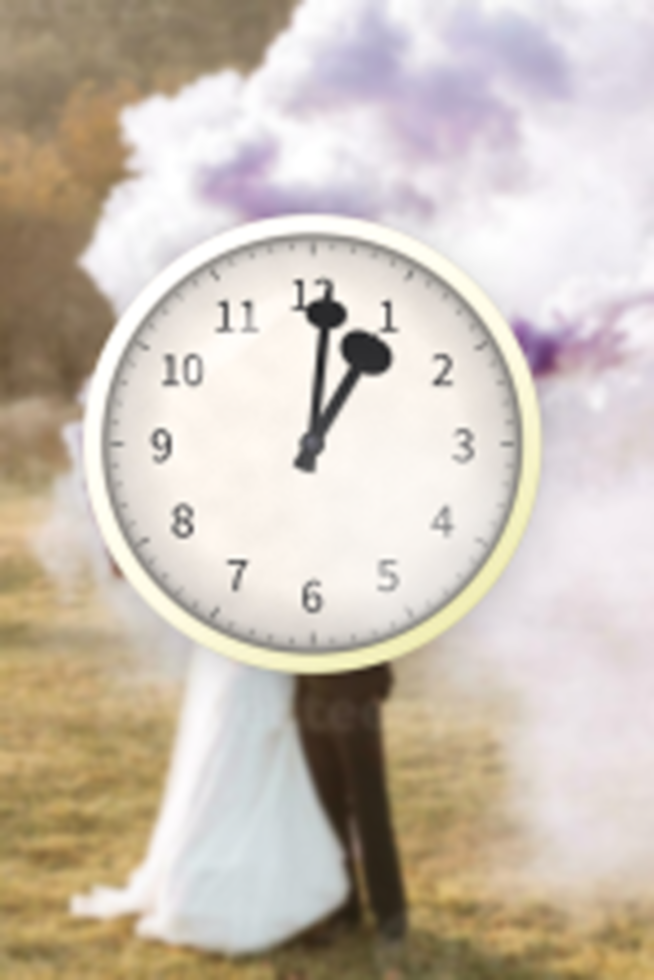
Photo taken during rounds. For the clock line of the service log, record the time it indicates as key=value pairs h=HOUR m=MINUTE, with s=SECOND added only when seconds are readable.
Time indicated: h=1 m=1
